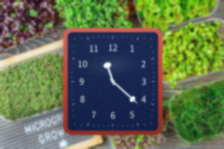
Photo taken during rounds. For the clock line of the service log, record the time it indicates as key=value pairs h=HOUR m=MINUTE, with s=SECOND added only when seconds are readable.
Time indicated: h=11 m=22
